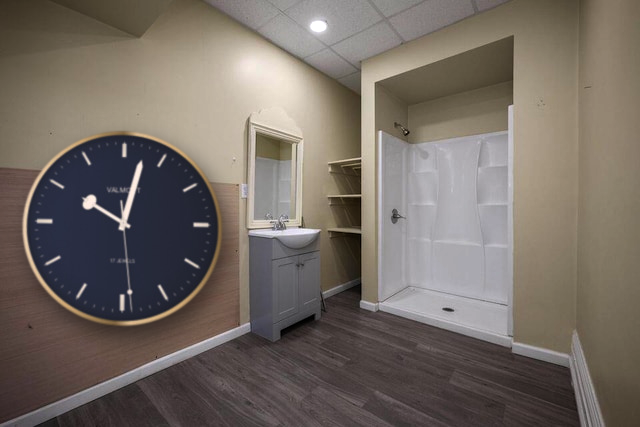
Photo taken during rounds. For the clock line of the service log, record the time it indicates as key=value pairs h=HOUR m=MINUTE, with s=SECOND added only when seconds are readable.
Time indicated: h=10 m=2 s=29
